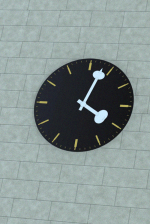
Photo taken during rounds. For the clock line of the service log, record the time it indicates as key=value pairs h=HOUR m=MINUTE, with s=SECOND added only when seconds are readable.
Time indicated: h=4 m=3
